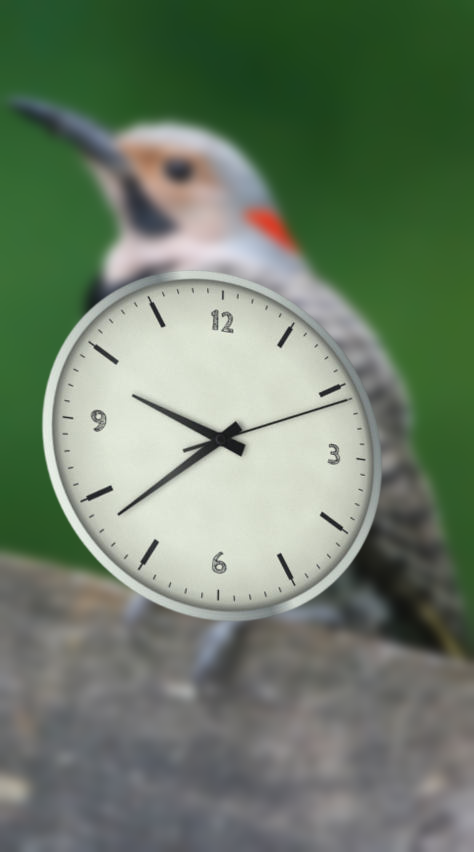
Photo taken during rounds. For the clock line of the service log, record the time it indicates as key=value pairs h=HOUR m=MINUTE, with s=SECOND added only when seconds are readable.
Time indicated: h=9 m=38 s=11
